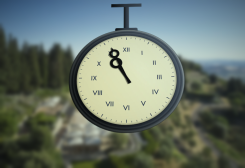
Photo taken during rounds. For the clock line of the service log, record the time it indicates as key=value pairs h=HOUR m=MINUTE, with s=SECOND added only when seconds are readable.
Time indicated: h=10 m=56
